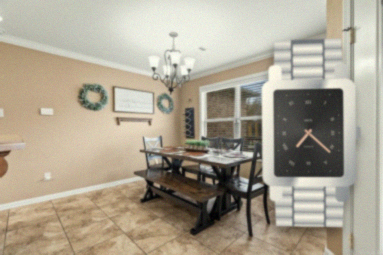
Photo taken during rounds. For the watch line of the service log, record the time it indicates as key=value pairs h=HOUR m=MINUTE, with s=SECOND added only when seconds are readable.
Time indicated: h=7 m=22
